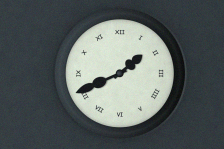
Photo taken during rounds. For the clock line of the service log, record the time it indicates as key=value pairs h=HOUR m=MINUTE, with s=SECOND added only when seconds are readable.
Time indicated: h=1 m=41
